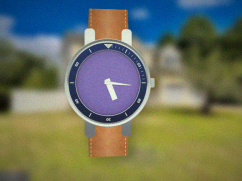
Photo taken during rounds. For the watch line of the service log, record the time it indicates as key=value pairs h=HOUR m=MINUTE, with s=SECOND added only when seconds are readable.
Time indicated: h=5 m=16
